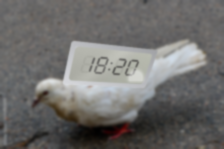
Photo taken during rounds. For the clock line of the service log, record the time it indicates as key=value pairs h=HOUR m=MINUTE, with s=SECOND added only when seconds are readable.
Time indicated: h=18 m=20
